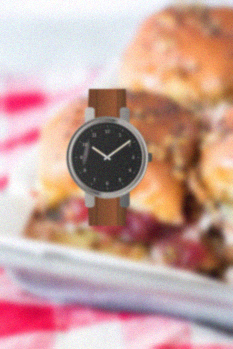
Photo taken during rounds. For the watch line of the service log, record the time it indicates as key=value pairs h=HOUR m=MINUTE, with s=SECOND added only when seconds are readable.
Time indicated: h=10 m=9
